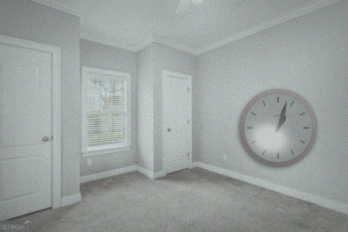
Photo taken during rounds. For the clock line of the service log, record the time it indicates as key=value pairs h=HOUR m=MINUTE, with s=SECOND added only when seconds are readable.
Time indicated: h=1 m=3
